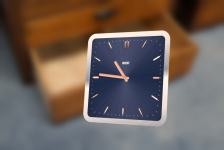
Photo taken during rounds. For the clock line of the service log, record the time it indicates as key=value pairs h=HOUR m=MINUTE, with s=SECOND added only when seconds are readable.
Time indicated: h=10 m=46
